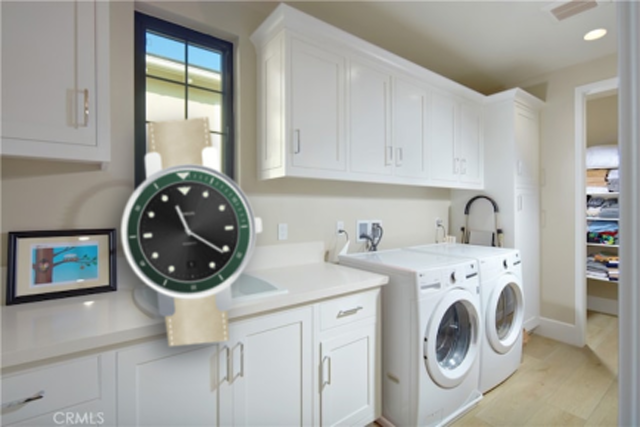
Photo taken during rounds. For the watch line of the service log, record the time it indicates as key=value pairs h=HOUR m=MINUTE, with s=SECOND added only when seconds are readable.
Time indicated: h=11 m=21
